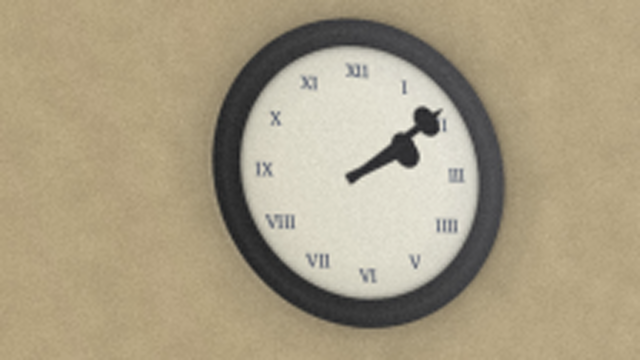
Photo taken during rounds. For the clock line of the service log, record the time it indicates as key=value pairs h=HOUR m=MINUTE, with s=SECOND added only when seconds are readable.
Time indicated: h=2 m=9
